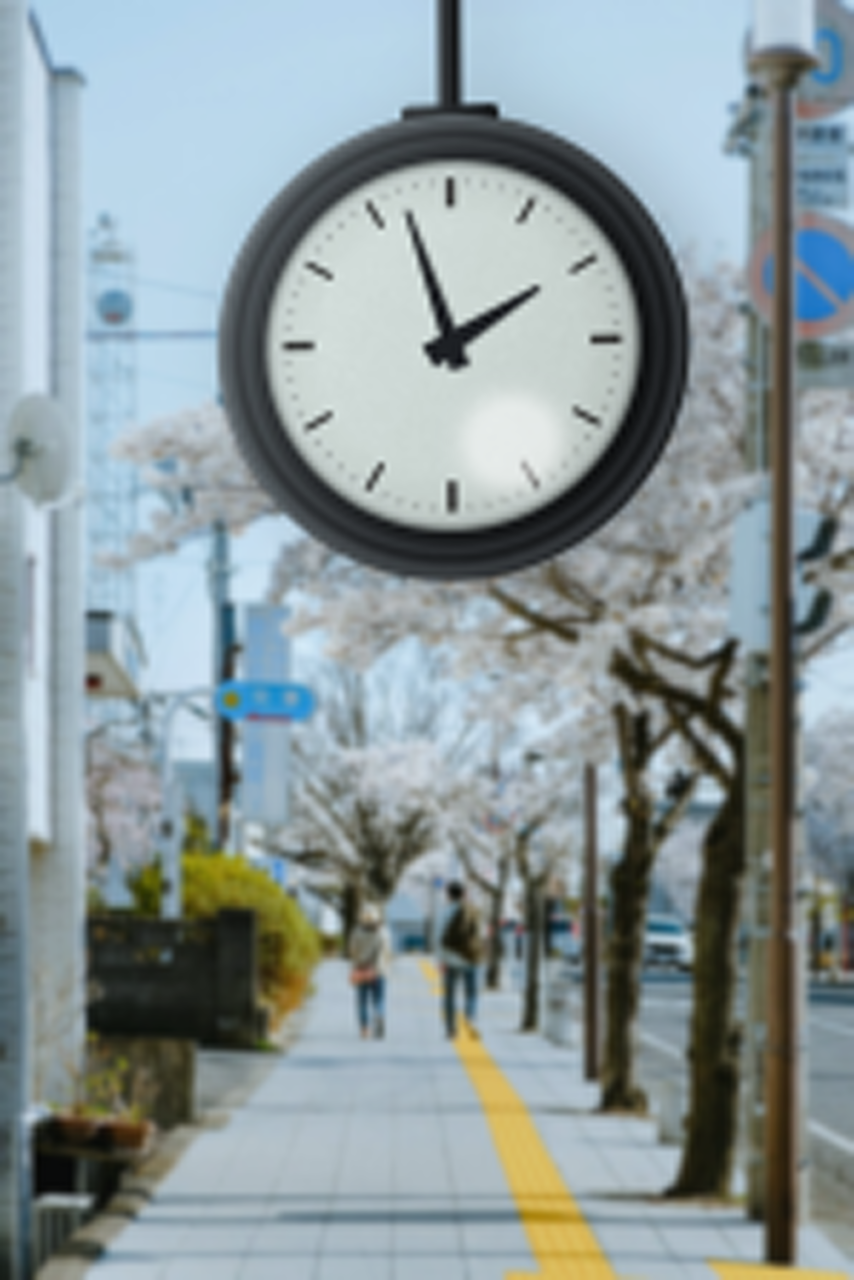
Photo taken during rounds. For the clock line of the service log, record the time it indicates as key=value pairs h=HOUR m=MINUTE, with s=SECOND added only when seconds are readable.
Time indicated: h=1 m=57
